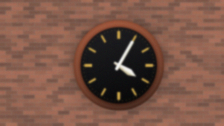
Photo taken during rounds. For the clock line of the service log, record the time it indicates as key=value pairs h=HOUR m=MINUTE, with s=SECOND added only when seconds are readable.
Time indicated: h=4 m=5
